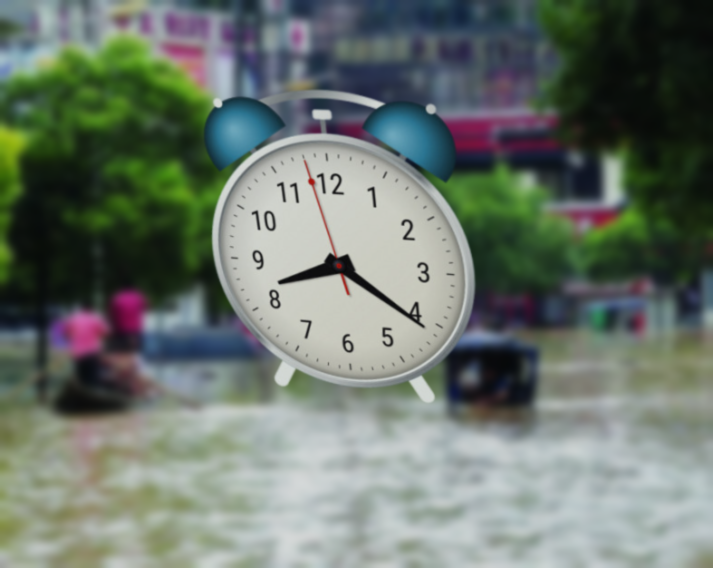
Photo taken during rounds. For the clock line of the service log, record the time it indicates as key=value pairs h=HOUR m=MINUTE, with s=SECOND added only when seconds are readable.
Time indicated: h=8 m=20 s=58
